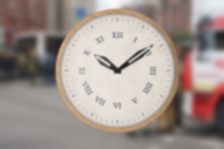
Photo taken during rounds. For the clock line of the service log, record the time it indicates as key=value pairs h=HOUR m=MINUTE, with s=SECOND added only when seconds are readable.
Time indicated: h=10 m=9
